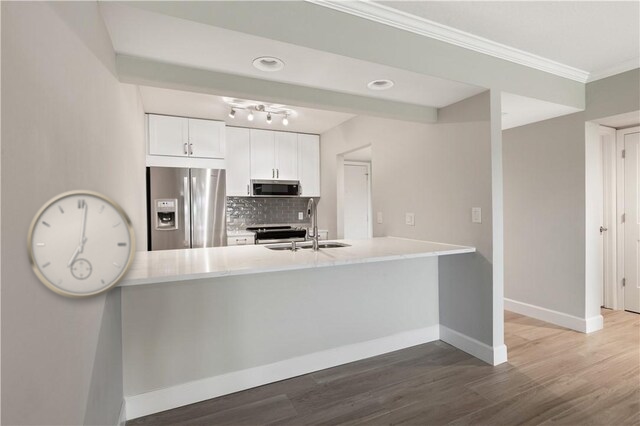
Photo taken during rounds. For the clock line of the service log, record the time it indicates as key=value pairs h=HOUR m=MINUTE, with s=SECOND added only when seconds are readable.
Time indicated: h=7 m=1
